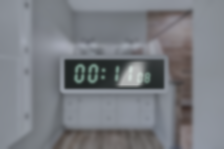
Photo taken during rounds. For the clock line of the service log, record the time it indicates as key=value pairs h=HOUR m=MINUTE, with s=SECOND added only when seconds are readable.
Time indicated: h=0 m=11
